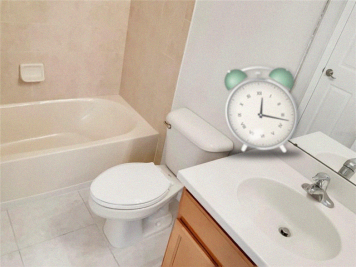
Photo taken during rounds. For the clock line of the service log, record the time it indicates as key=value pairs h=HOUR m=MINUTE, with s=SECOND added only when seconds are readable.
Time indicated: h=12 m=17
